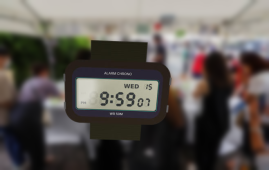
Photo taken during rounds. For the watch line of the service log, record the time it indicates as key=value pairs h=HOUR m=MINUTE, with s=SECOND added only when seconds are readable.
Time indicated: h=9 m=59 s=7
